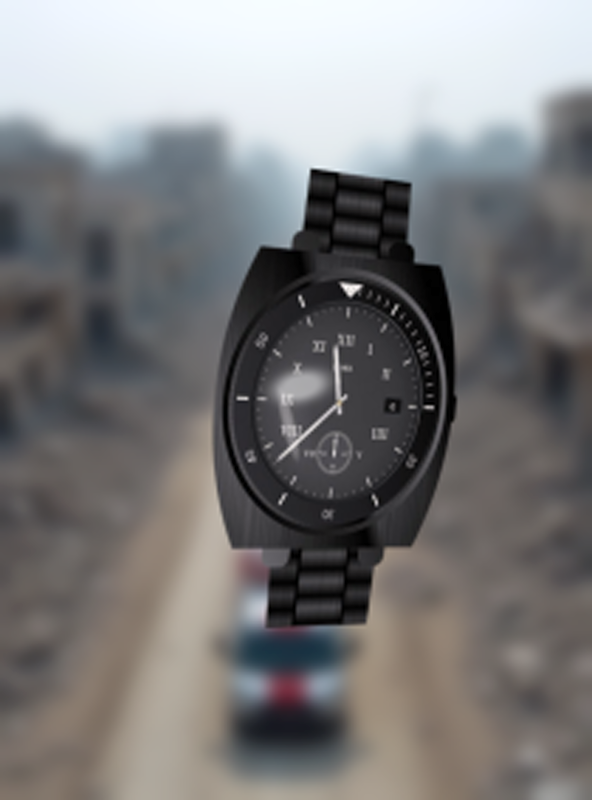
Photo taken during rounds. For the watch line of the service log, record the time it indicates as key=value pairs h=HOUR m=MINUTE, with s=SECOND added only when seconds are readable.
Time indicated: h=11 m=38
